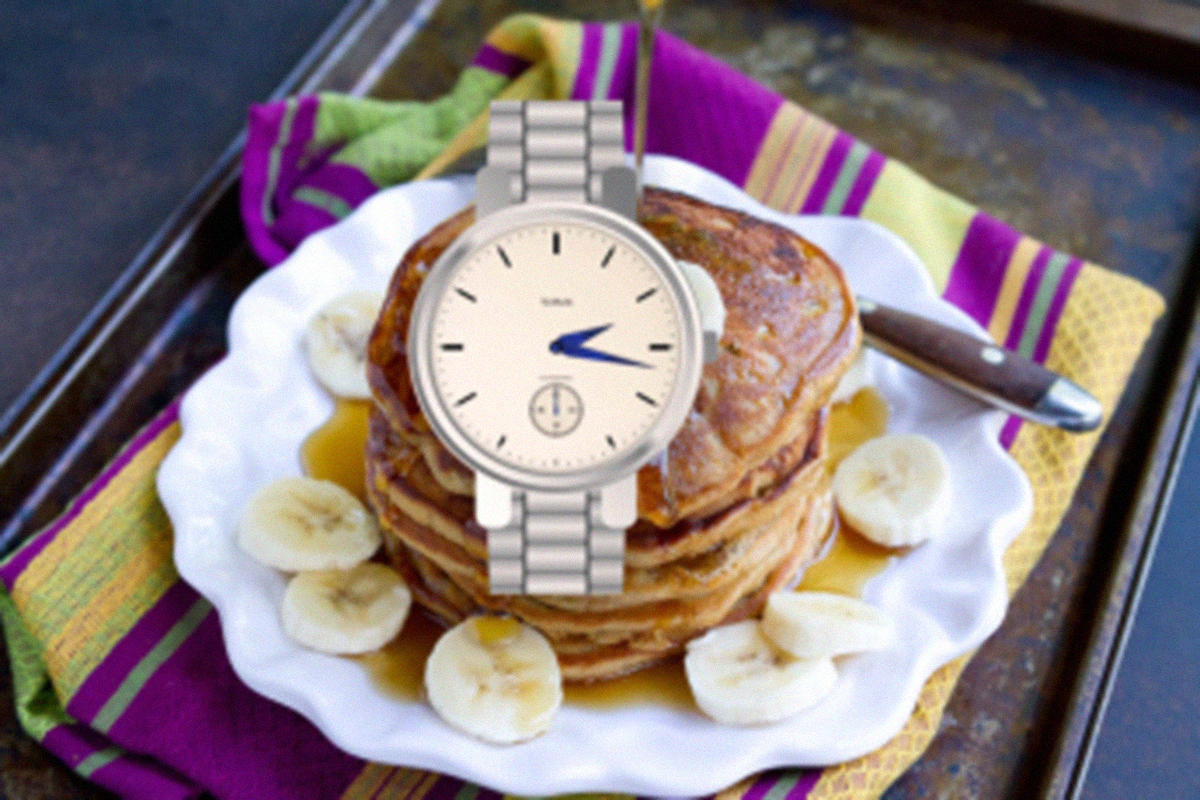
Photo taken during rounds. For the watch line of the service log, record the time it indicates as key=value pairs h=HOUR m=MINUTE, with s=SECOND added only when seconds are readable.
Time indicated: h=2 m=17
